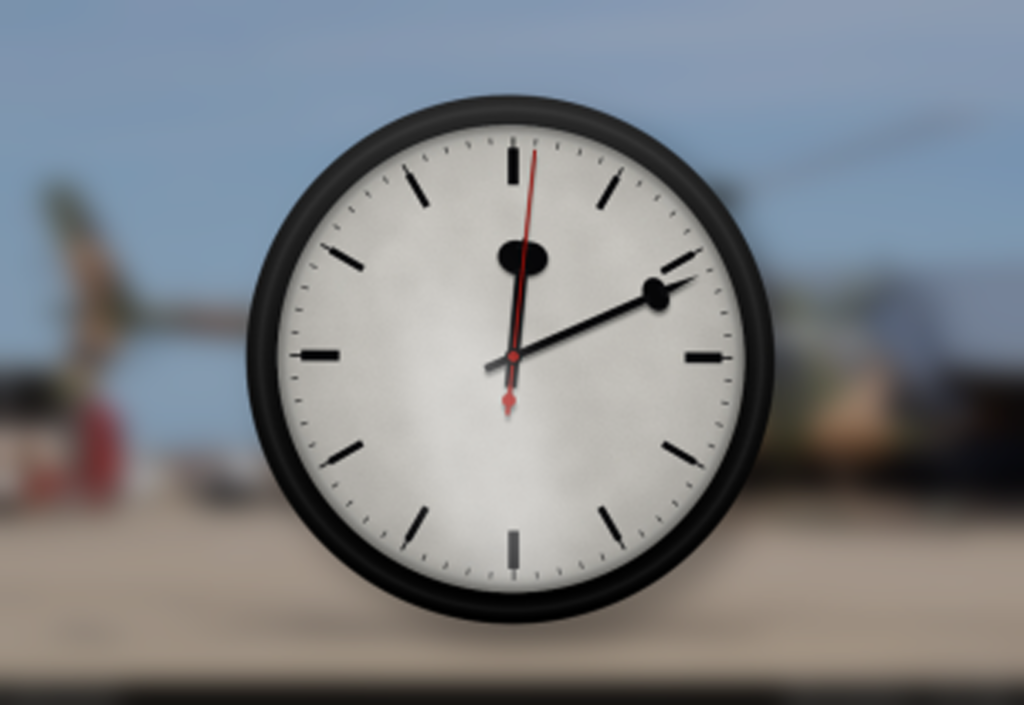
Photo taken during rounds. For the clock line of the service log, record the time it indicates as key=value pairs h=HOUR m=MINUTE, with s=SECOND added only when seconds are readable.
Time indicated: h=12 m=11 s=1
